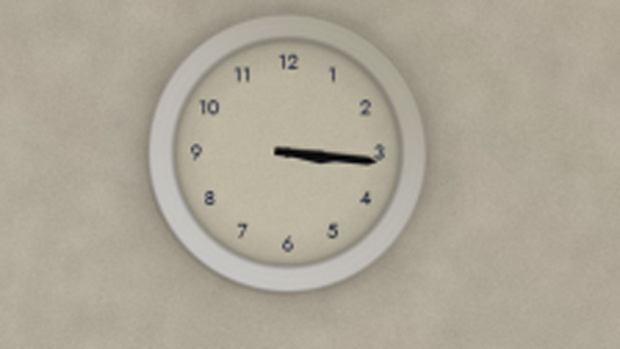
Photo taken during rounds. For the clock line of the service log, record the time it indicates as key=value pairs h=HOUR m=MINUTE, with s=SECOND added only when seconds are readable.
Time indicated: h=3 m=16
